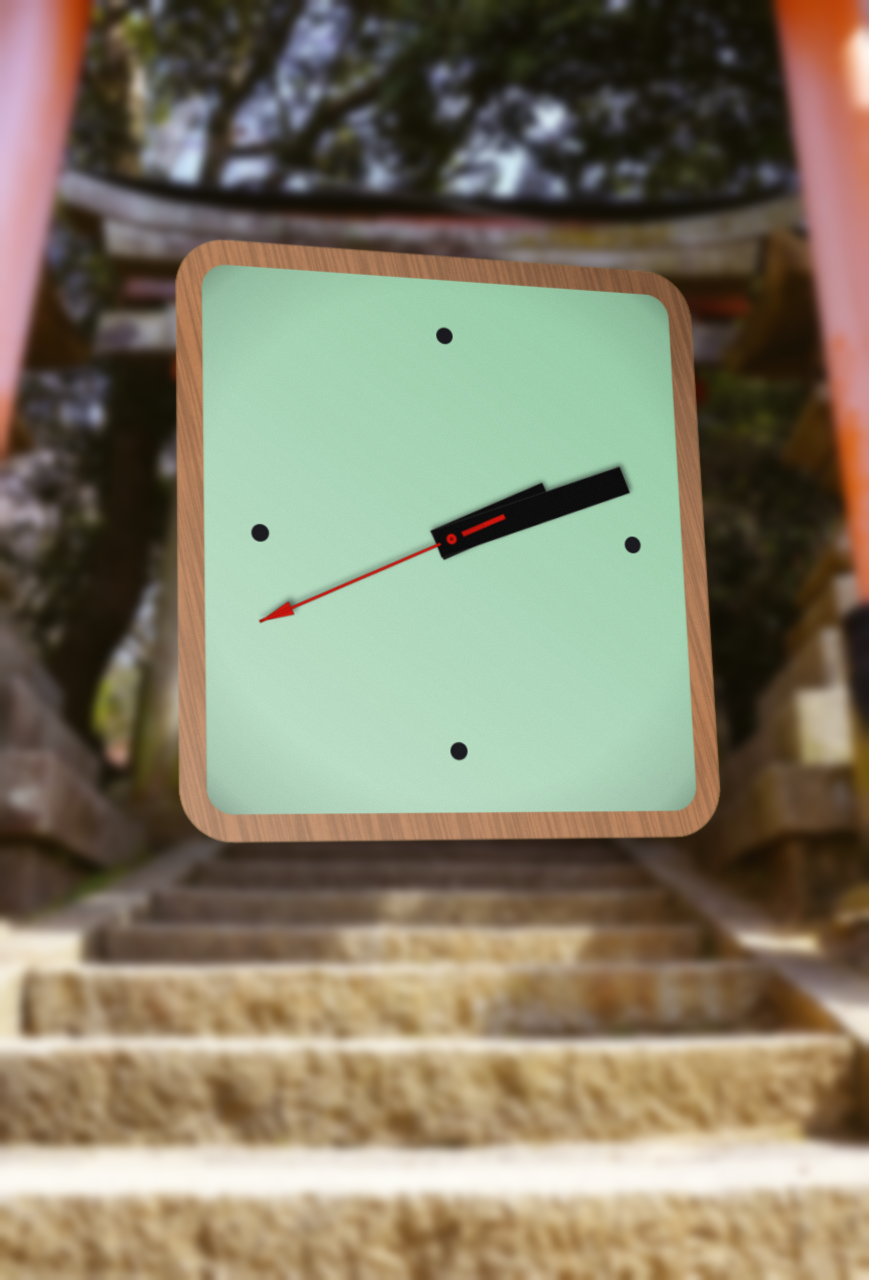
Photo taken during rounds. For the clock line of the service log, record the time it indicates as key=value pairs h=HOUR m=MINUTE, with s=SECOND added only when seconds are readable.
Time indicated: h=2 m=11 s=41
